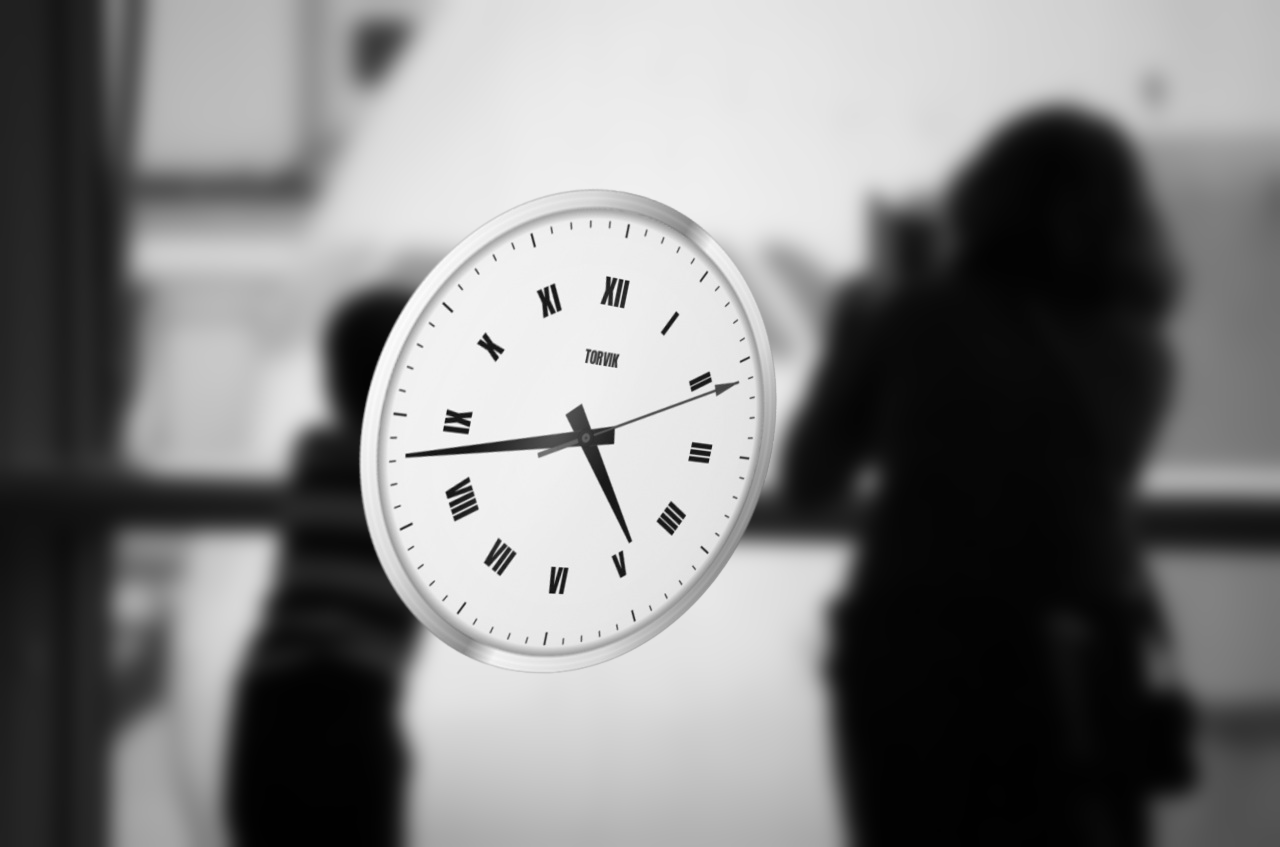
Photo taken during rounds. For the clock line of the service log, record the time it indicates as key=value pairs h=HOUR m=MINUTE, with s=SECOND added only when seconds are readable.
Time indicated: h=4 m=43 s=11
